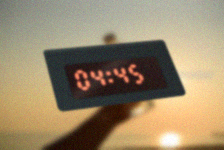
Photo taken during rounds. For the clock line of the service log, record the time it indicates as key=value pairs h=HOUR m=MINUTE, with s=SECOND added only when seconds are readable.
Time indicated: h=4 m=45
